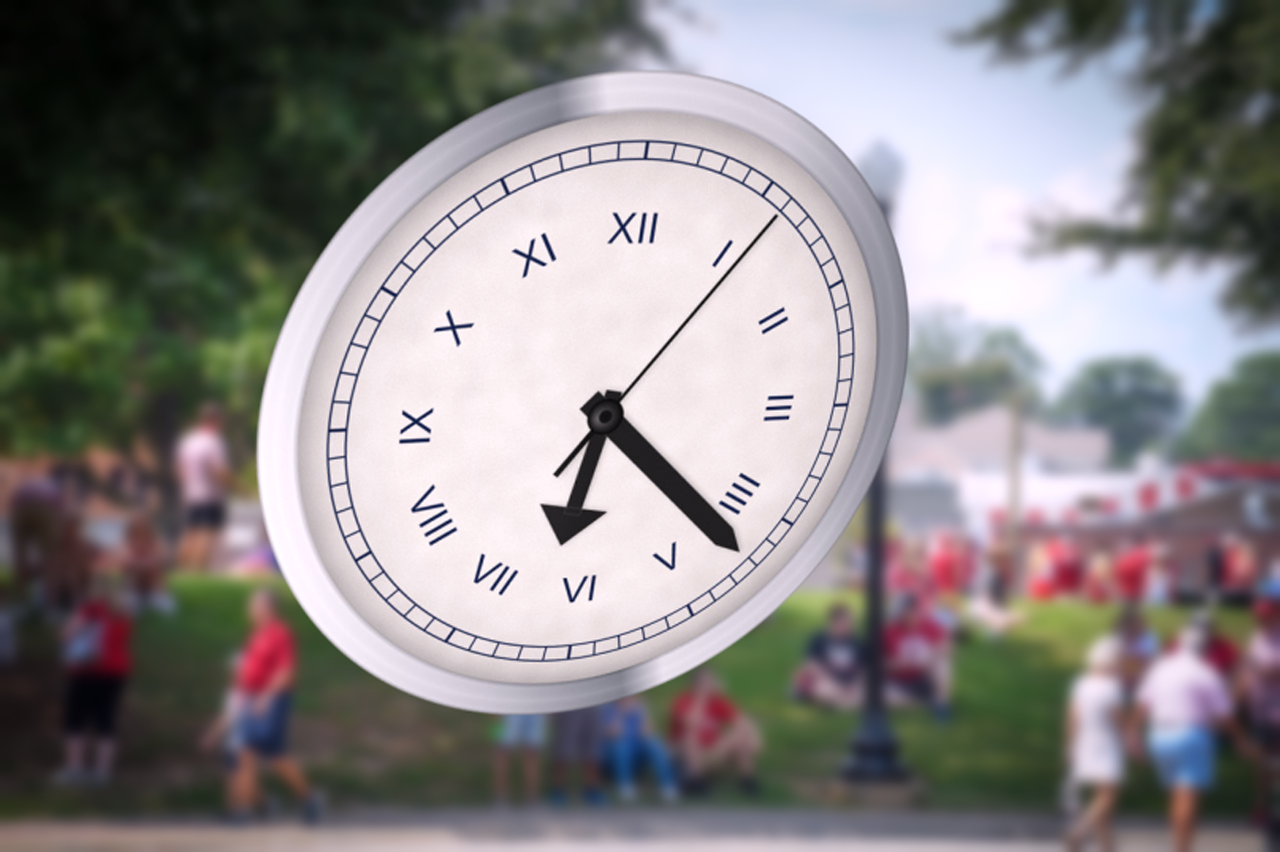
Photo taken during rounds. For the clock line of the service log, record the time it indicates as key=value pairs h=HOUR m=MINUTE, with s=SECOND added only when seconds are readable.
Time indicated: h=6 m=22 s=6
